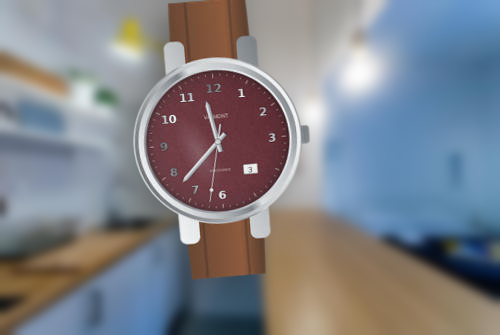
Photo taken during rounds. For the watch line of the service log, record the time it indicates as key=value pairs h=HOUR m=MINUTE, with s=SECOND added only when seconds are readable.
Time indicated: h=11 m=37 s=32
